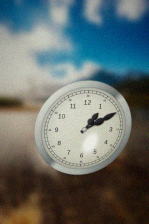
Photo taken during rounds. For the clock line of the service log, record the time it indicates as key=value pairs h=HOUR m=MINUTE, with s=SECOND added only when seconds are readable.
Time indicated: h=1 m=10
